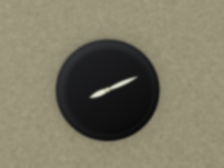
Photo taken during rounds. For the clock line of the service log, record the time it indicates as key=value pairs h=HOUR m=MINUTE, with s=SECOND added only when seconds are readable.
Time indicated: h=8 m=11
